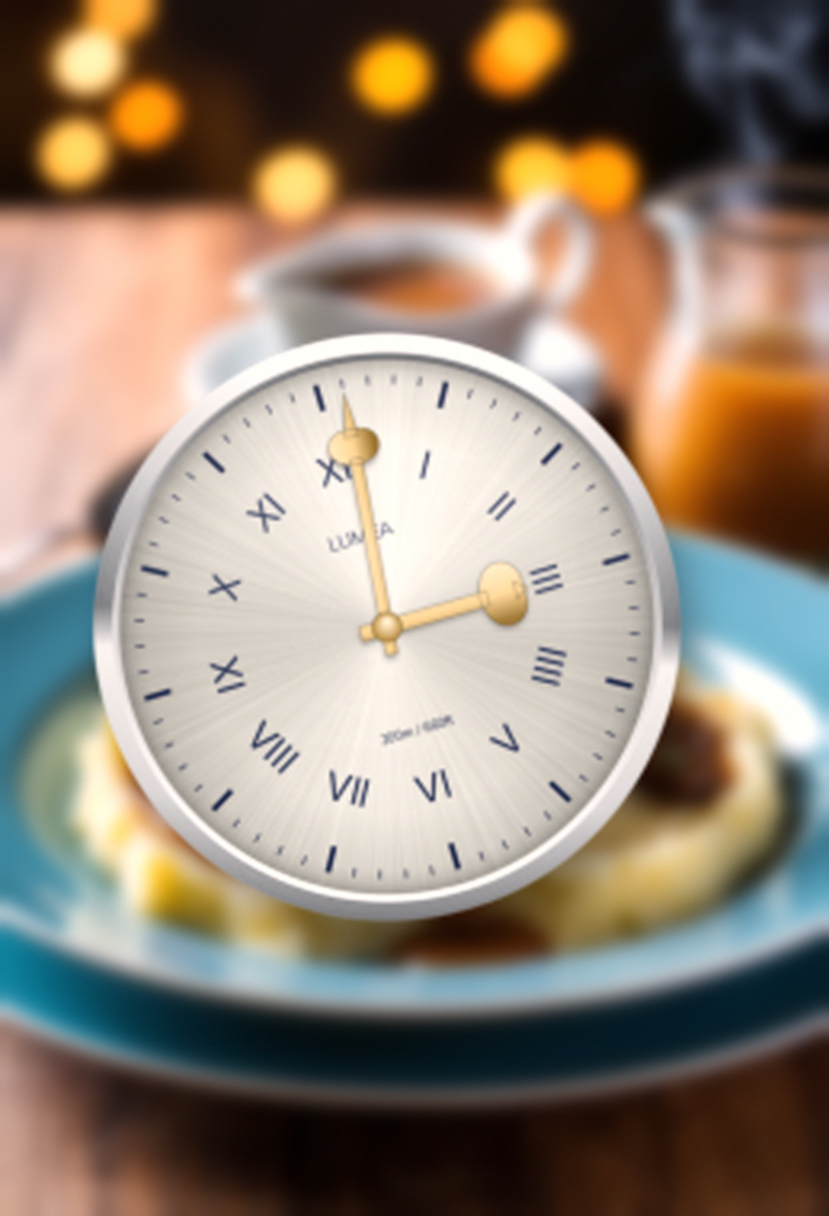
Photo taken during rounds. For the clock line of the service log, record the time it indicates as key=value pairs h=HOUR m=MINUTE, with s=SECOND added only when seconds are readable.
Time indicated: h=3 m=1
